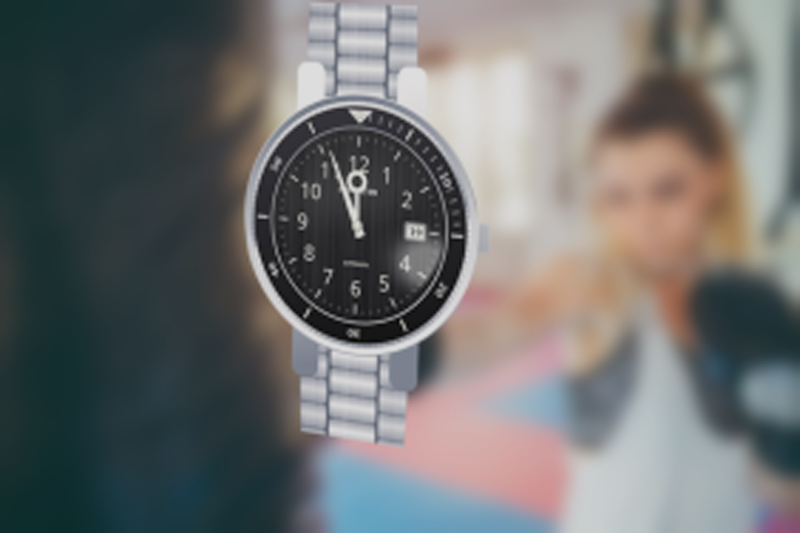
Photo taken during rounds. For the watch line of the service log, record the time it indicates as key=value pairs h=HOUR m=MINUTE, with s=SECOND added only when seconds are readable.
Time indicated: h=11 m=56
